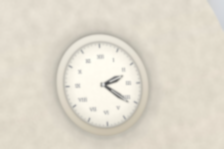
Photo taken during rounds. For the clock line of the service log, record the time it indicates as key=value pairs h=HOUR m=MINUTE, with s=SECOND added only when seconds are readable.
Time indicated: h=2 m=21
